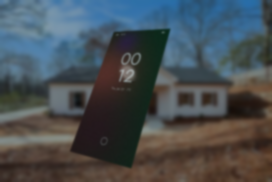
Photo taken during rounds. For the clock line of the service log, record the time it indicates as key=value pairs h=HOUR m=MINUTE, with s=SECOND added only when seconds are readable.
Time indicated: h=0 m=12
